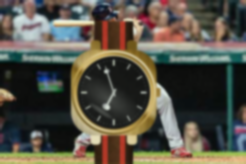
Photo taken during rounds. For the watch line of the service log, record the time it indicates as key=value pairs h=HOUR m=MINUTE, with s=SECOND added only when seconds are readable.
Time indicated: h=6 m=57
